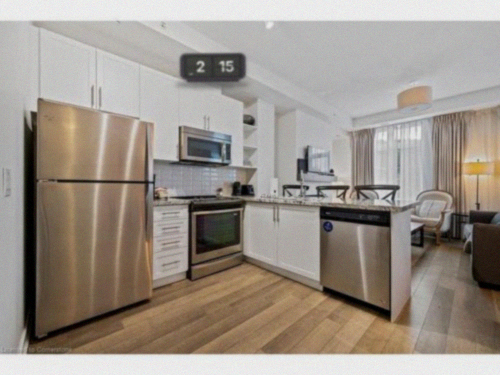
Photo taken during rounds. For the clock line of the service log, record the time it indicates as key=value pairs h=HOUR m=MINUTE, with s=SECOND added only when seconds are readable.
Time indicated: h=2 m=15
